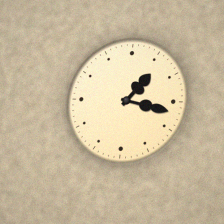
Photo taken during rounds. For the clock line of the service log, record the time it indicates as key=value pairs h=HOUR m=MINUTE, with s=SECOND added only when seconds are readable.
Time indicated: h=1 m=17
